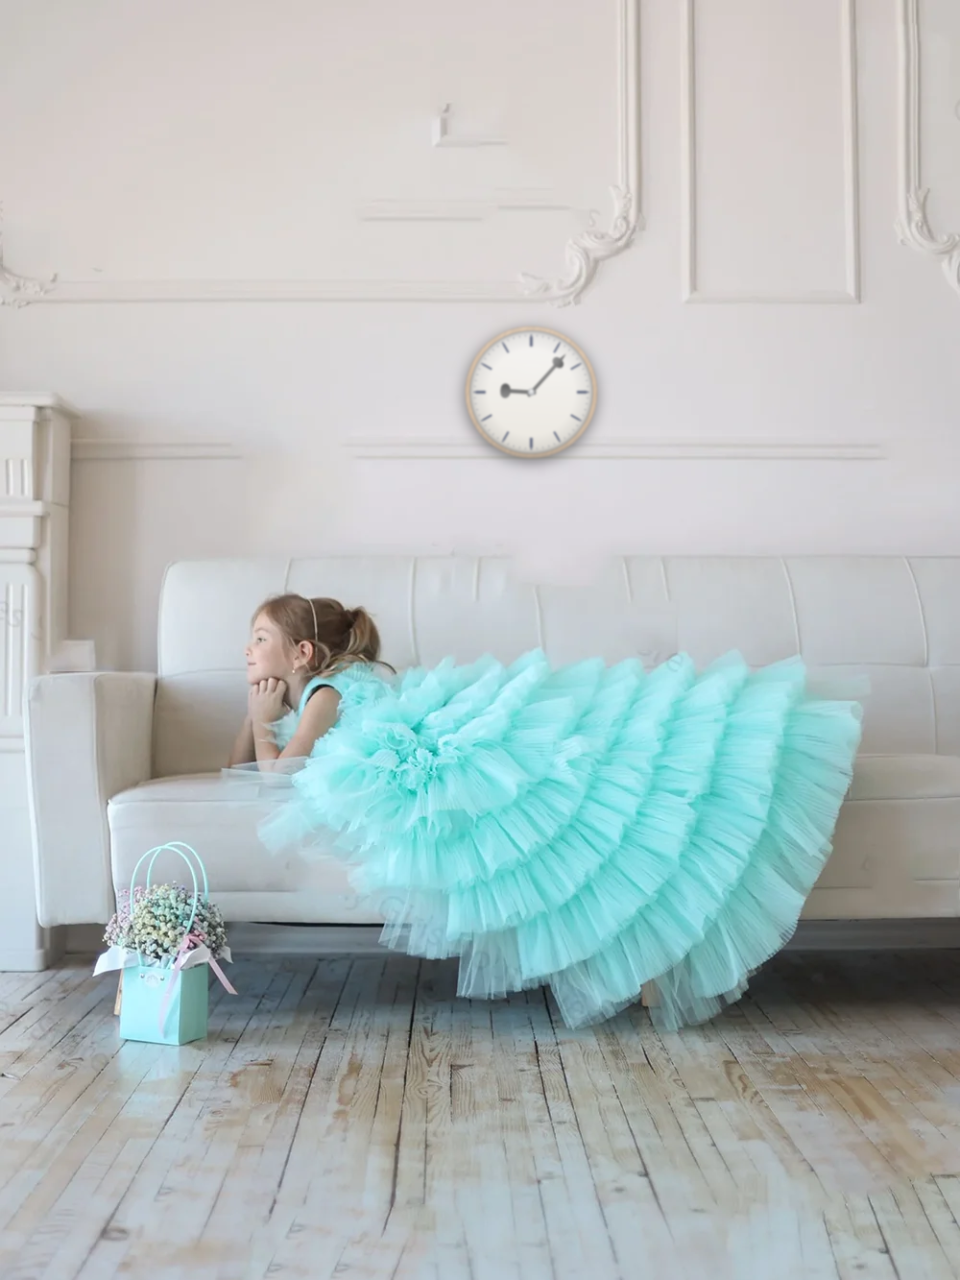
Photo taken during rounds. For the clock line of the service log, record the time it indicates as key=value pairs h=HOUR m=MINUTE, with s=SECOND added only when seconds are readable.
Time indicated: h=9 m=7
